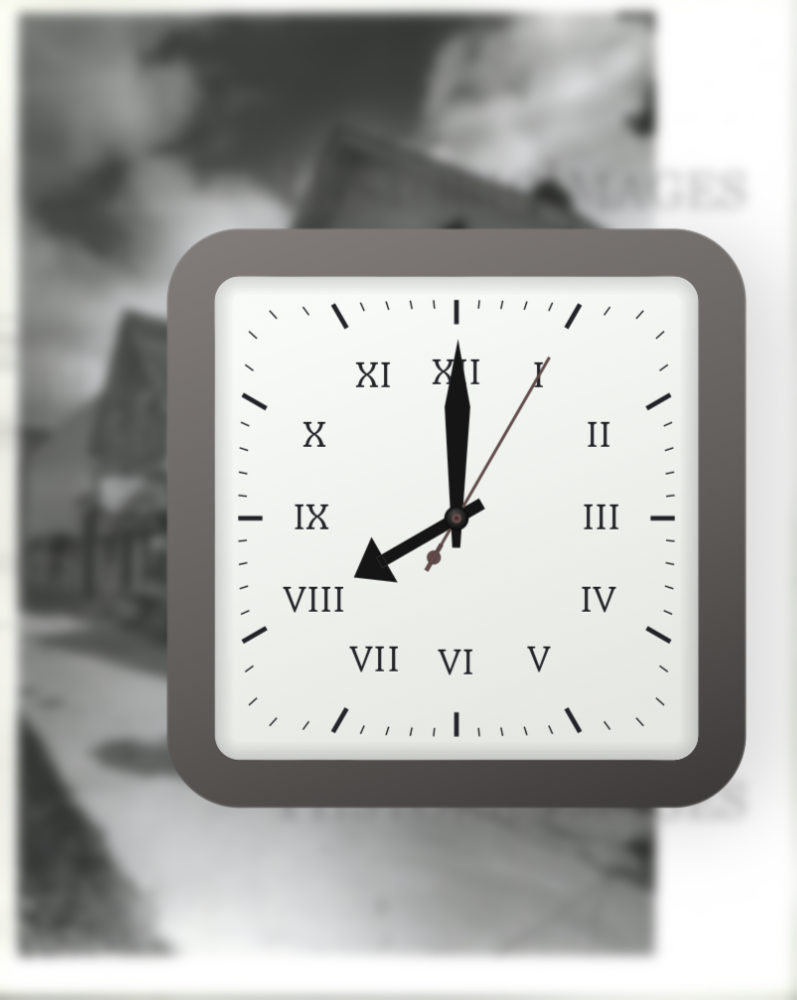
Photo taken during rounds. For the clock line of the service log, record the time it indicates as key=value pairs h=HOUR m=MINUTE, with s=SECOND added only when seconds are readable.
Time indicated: h=8 m=0 s=5
